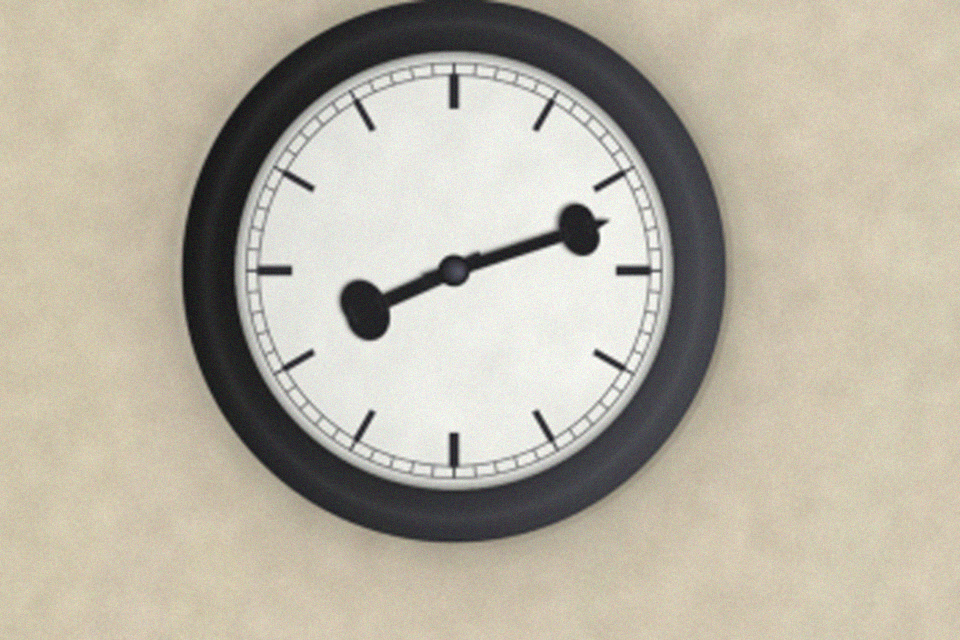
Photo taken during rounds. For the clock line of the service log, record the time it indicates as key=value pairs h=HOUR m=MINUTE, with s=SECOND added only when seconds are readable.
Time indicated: h=8 m=12
